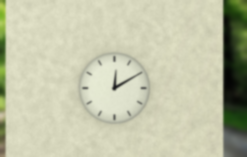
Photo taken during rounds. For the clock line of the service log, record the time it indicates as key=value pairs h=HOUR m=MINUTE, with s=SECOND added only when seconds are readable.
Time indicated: h=12 m=10
